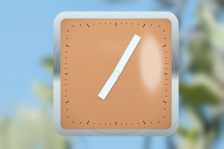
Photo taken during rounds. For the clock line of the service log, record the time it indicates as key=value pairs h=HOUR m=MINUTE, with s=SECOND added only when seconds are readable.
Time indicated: h=7 m=5
